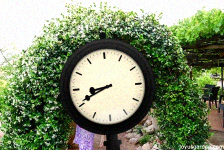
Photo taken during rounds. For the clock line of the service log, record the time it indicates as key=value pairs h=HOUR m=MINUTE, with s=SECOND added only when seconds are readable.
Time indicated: h=8 m=41
